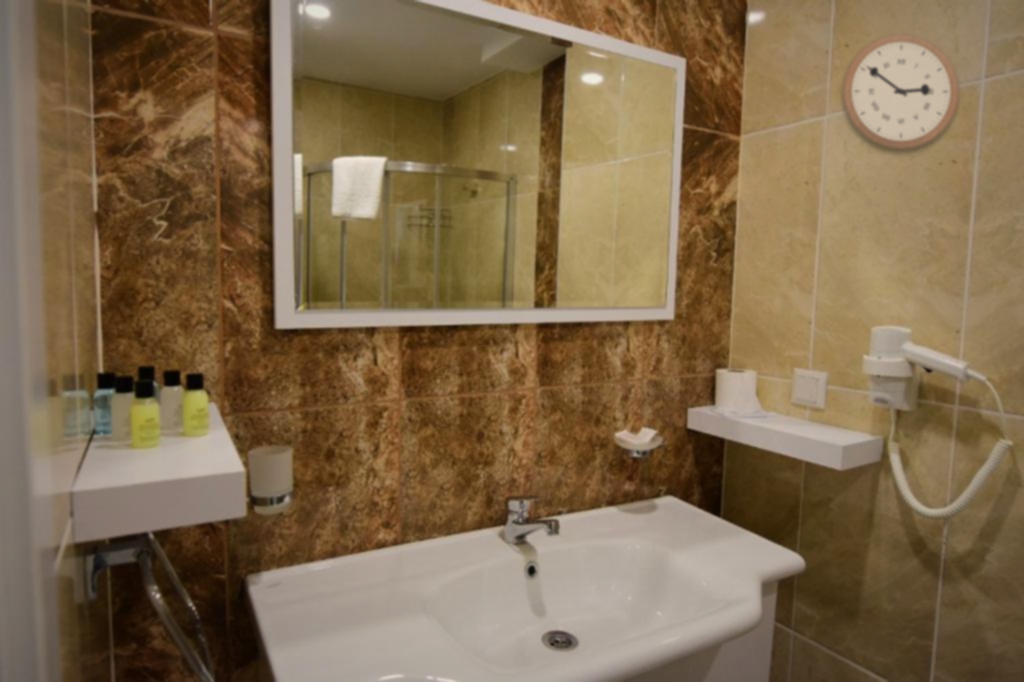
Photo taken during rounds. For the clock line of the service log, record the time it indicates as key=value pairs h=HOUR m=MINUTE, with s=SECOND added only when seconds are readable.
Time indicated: h=2 m=51
